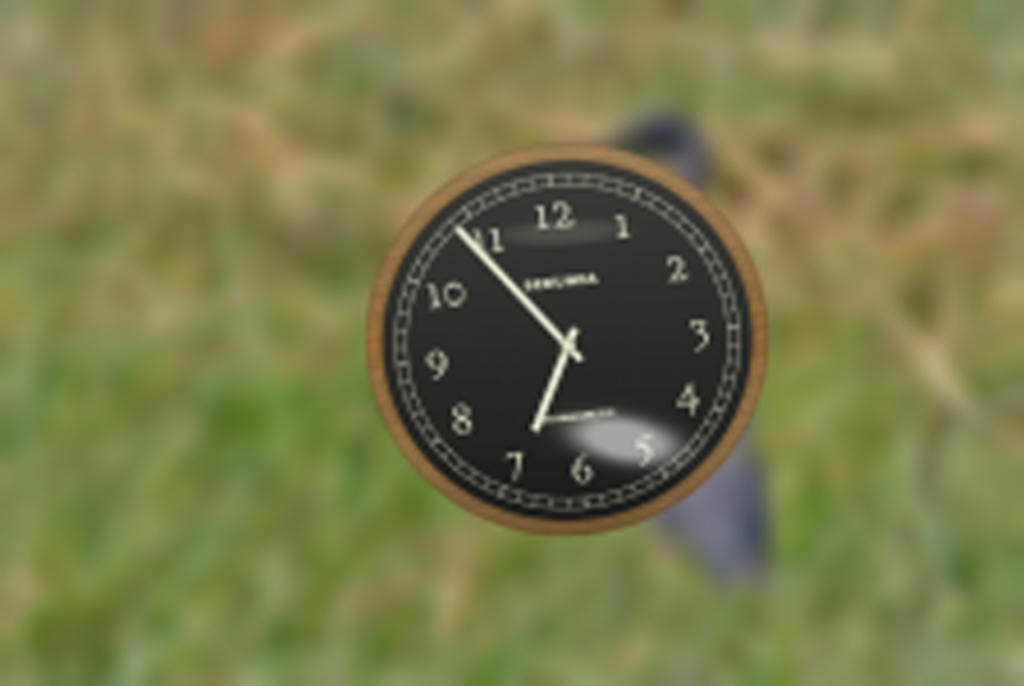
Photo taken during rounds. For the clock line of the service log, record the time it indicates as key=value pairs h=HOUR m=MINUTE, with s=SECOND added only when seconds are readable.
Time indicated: h=6 m=54
